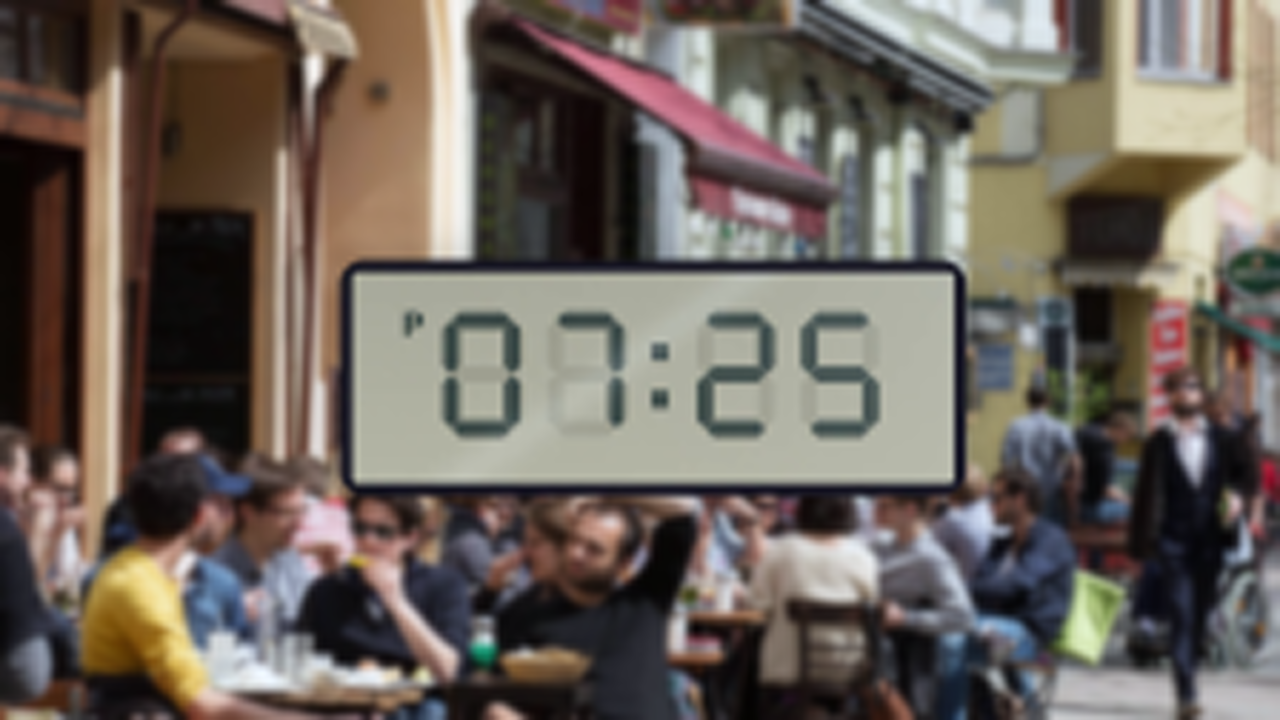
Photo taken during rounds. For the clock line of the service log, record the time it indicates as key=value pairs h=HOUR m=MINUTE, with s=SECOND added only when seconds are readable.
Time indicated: h=7 m=25
